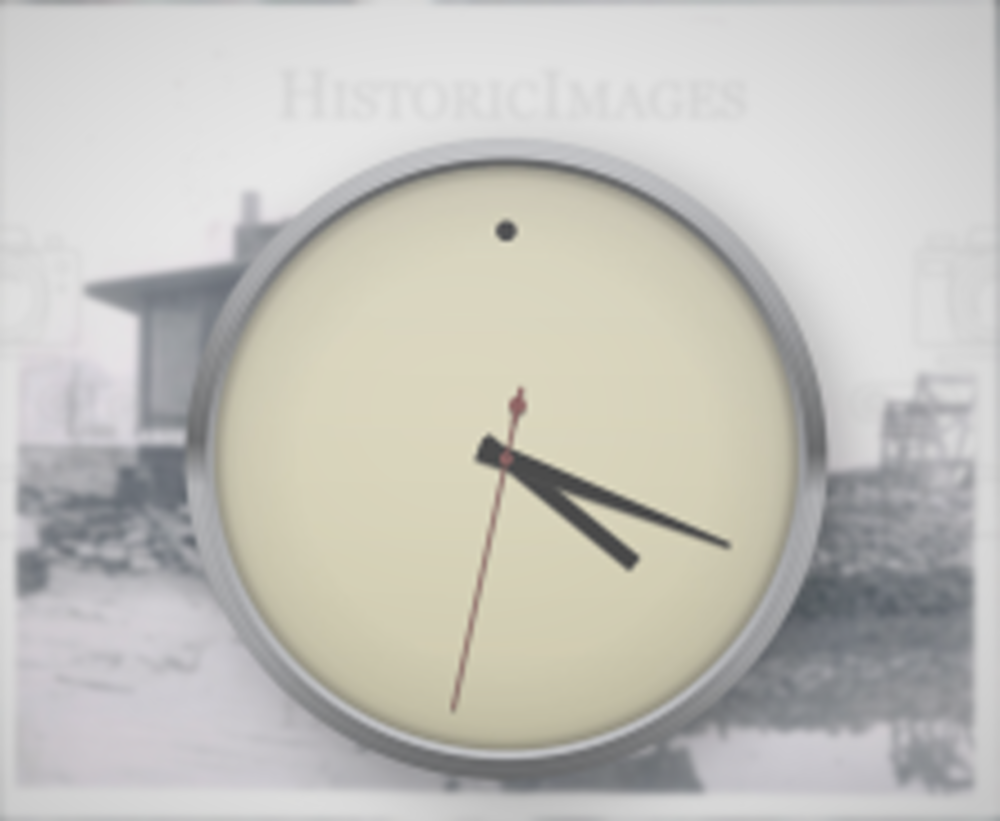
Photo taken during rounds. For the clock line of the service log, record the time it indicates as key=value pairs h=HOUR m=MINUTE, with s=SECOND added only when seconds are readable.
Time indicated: h=4 m=18 s=32
